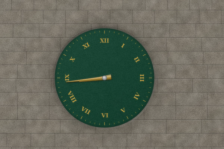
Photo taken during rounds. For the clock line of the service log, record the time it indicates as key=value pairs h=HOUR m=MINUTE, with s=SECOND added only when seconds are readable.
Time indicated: h=8 m=44
